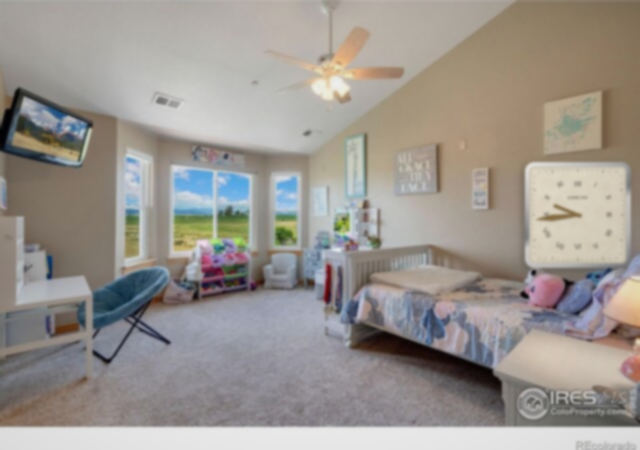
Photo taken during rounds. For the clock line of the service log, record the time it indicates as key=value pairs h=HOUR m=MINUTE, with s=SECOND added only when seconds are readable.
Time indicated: h=9 m=44
